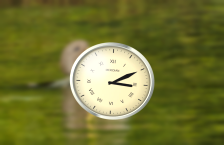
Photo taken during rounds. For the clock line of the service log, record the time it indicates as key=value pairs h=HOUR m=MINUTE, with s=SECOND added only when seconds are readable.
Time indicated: h=3 m=10
